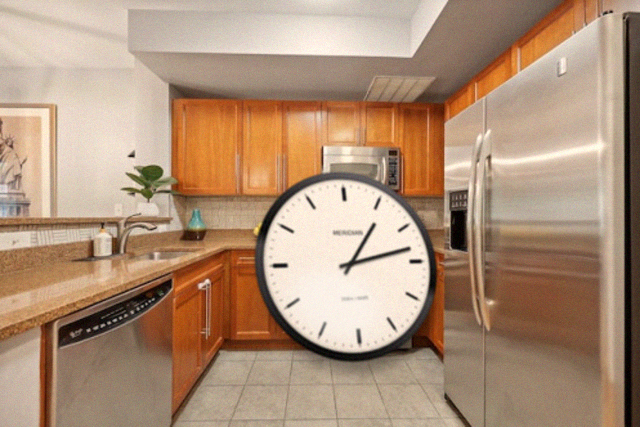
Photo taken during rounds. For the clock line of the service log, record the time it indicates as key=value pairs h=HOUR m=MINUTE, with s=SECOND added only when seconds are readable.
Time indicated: h=1 m=13
